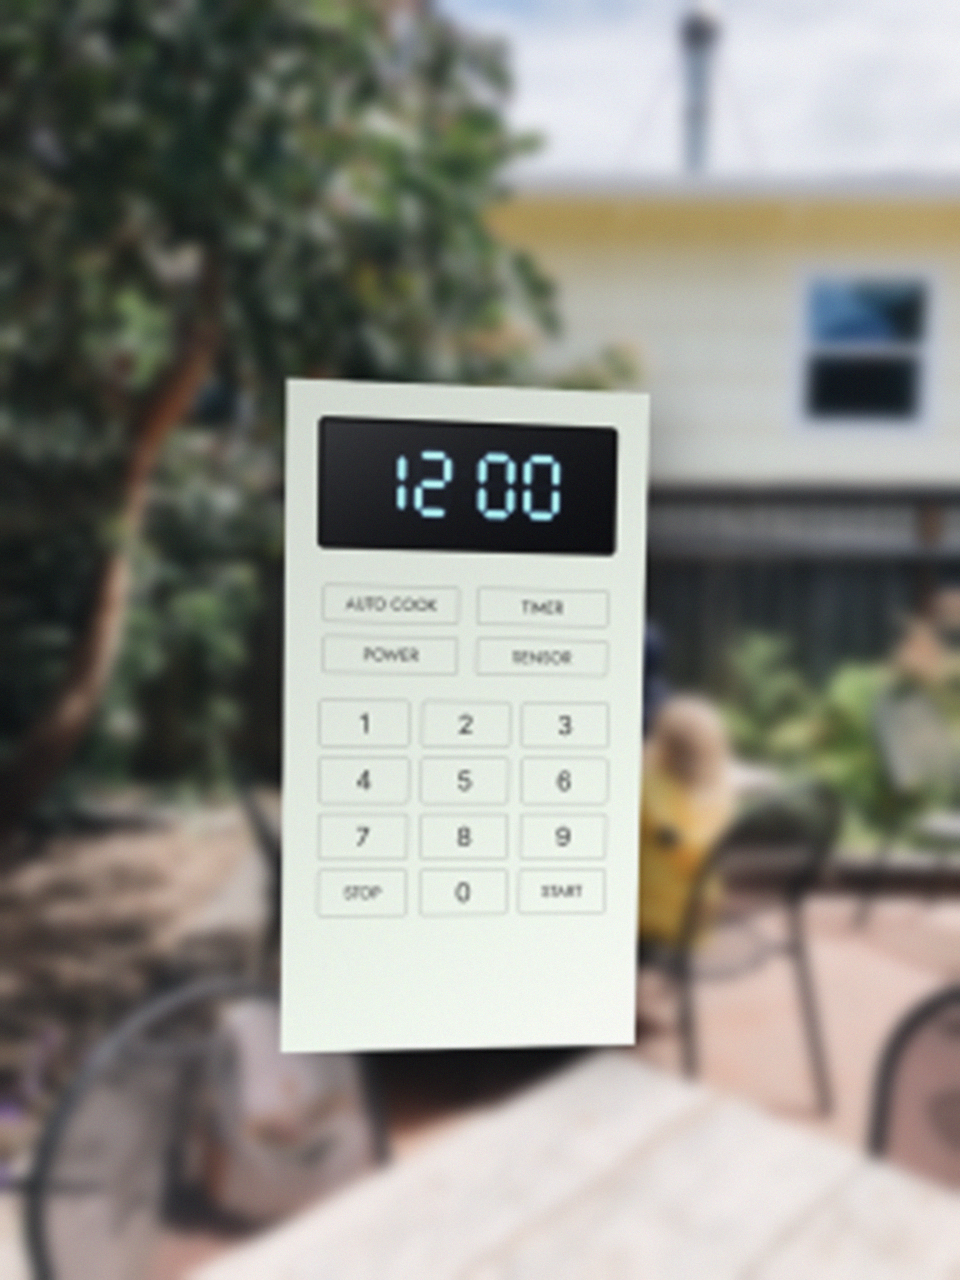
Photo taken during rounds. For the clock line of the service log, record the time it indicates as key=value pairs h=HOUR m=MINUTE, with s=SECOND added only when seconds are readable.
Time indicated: h=12 m=0
